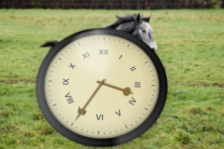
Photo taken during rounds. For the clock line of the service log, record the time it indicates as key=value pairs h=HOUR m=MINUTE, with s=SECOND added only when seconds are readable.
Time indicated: h=3 m=35
